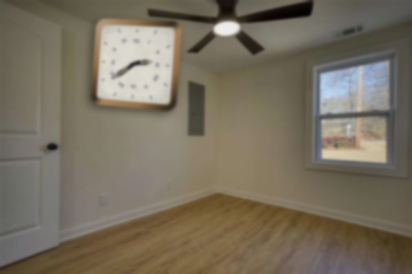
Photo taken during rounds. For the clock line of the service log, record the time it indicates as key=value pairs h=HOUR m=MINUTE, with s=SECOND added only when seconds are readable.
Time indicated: h=2 m=39
